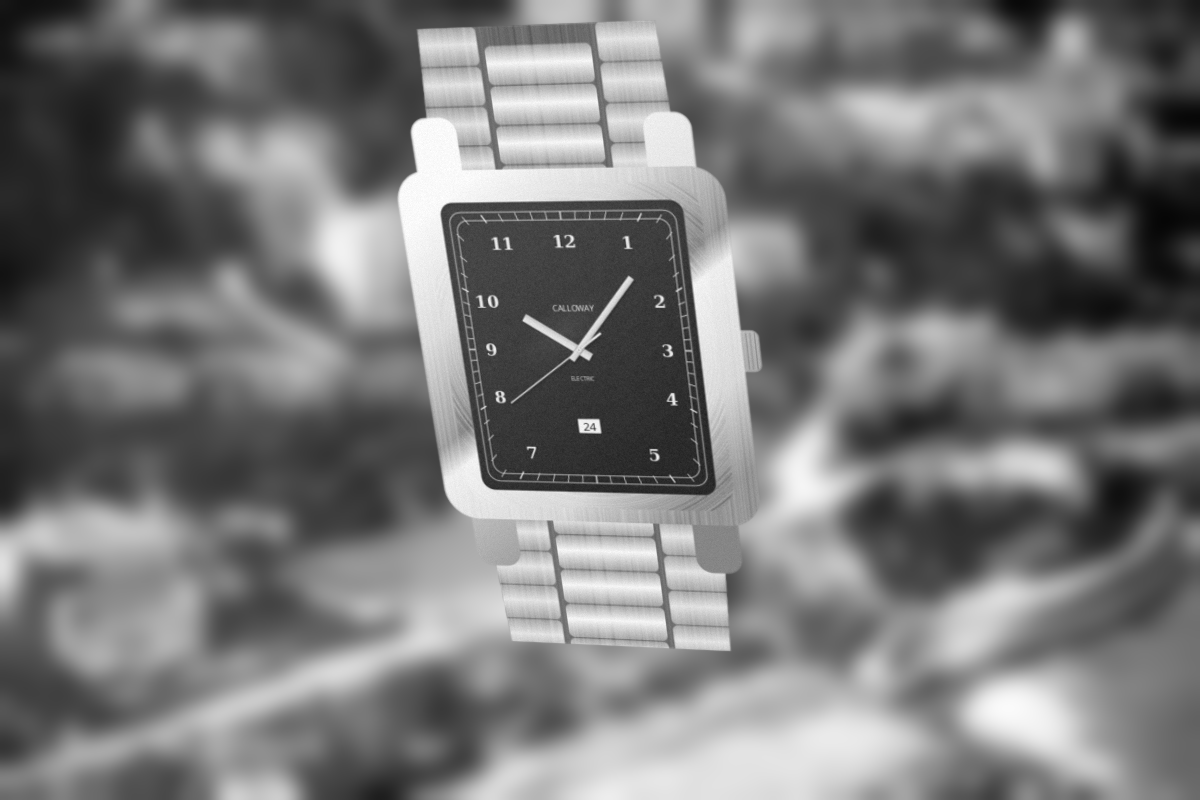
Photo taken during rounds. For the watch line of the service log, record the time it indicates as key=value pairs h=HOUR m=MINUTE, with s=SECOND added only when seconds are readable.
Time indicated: h=10 m=6 s=39
